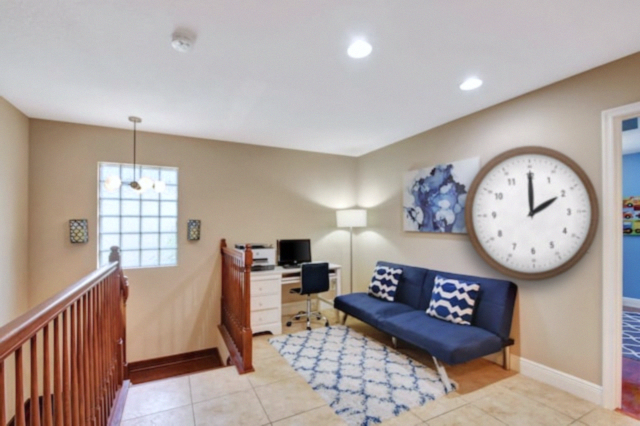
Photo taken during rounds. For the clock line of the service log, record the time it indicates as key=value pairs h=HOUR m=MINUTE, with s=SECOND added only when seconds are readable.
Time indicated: h=2 m=0
